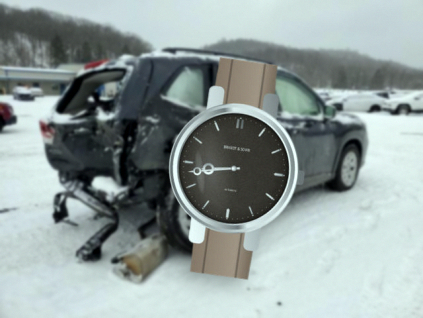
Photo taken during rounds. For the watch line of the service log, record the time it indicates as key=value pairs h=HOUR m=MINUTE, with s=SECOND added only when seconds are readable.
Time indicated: h=8 m=43
